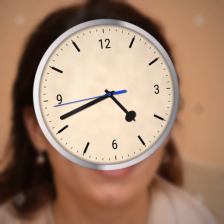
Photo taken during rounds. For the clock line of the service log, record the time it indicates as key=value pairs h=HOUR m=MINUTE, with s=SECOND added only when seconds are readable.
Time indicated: h=4 m=41 s=44
